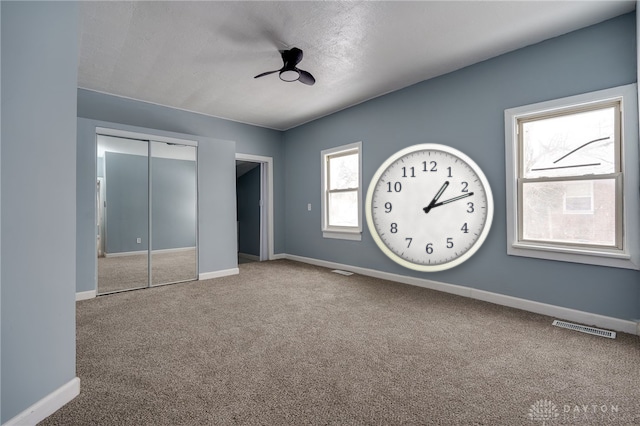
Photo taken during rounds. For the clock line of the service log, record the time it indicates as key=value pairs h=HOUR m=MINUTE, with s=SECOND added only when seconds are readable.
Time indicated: h=1 m=12
